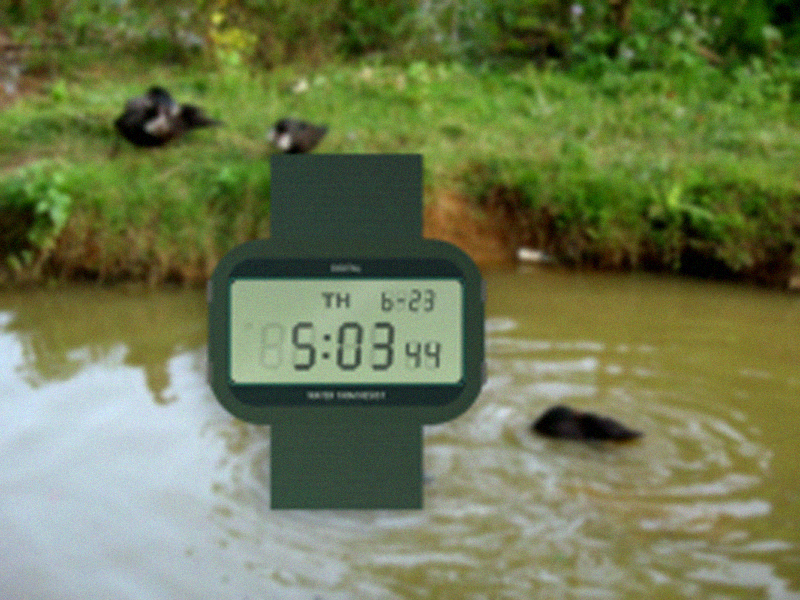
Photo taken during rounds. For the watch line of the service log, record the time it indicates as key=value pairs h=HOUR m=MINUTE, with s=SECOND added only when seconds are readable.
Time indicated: h=5 m=3 s=44
